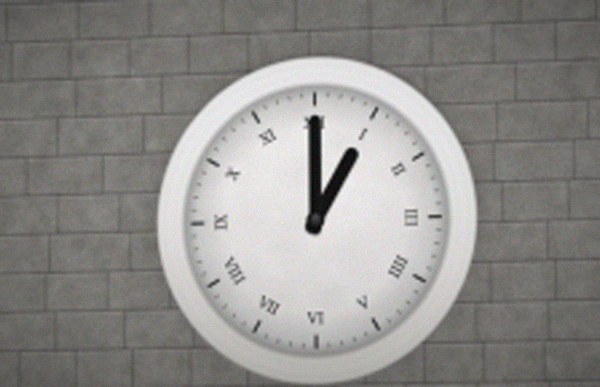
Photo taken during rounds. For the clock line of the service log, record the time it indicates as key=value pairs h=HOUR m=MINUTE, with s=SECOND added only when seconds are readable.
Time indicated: h=1 m=0
